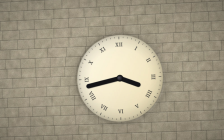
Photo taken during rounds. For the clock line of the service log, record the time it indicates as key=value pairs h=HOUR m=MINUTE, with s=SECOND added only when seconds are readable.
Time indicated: h=3 m=43
